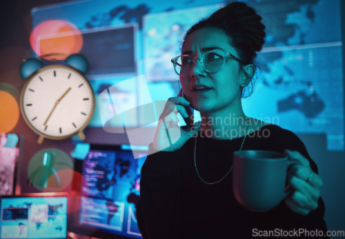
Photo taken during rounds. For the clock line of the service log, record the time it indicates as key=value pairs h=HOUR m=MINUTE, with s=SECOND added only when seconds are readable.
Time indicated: h=1 m=36
